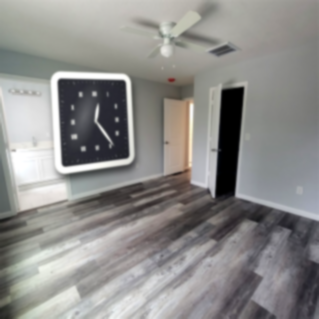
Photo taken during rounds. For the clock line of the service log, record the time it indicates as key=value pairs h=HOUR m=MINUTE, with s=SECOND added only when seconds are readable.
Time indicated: h=12 m=24
